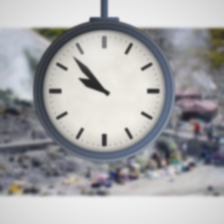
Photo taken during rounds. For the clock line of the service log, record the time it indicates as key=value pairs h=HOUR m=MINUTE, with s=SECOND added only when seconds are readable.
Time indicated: h=9 m=53
